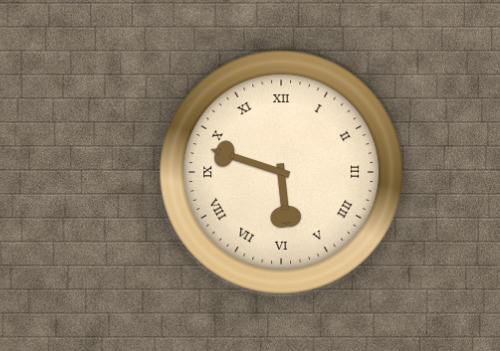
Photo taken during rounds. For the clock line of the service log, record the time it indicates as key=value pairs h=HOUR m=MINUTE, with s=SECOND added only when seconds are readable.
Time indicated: h=5 m=48
